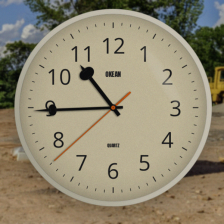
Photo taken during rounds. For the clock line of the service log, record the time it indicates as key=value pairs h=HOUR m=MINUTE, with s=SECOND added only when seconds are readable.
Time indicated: h=10 m=44 s=38
